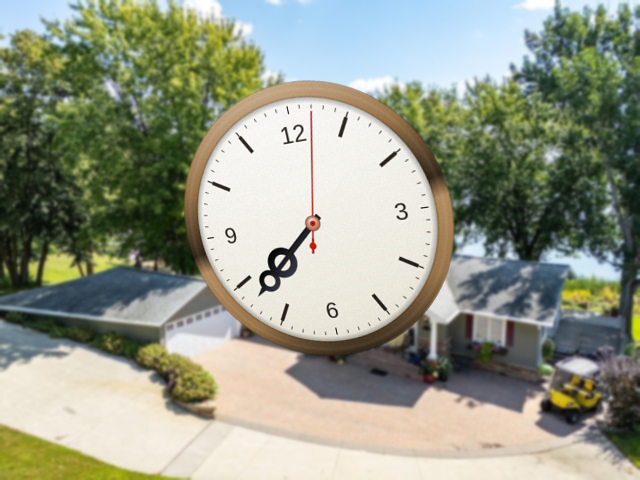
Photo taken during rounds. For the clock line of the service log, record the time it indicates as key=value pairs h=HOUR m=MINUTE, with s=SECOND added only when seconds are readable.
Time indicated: h=7 m=38 s=2
